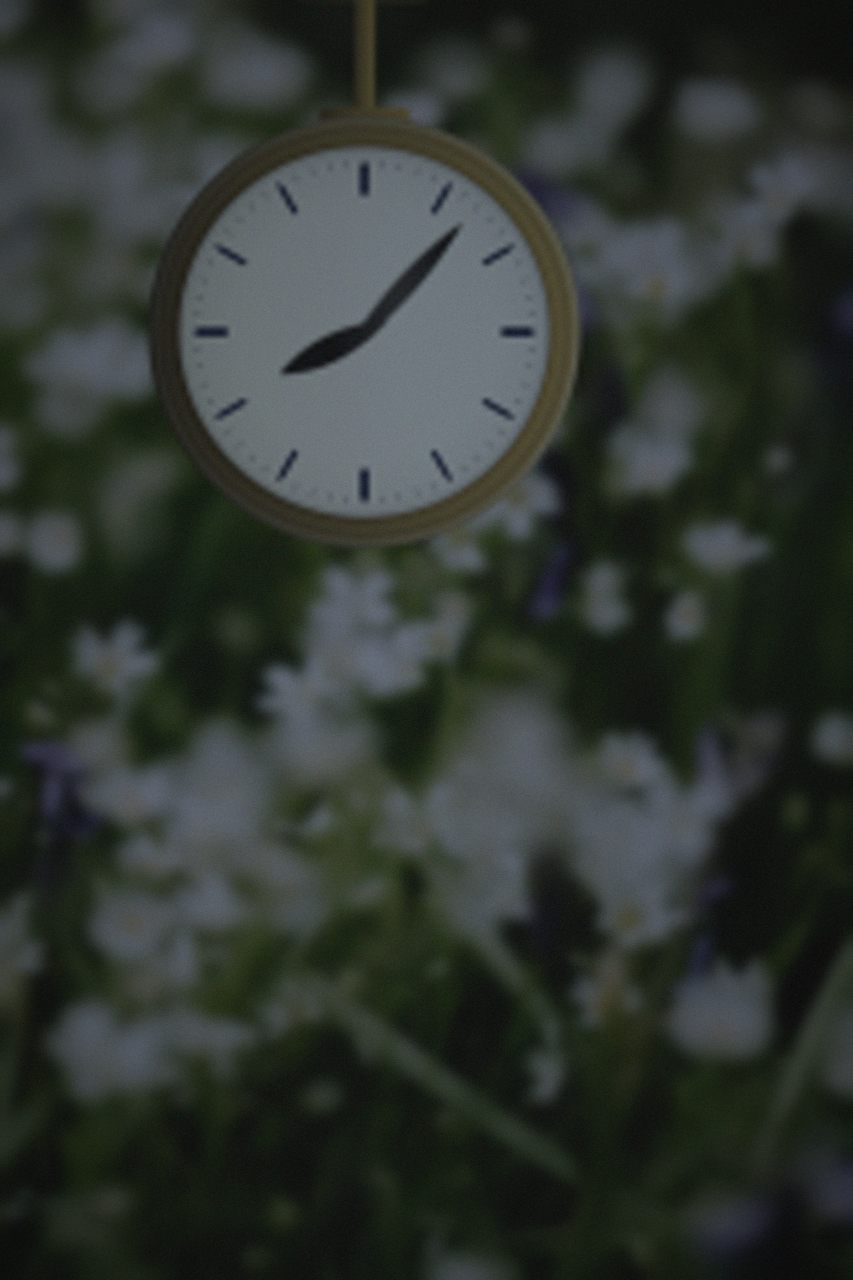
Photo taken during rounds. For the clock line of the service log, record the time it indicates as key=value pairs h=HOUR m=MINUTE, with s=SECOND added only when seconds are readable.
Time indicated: h=8 m=7
